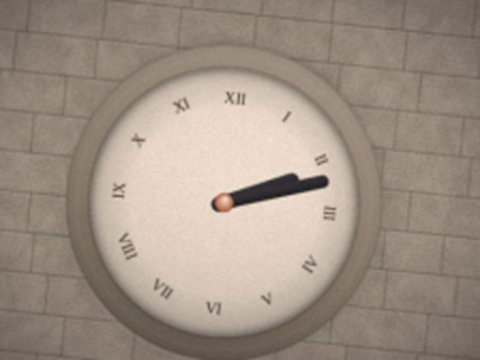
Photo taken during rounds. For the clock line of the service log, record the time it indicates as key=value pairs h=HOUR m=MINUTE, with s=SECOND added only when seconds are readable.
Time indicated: h=2 m=12
